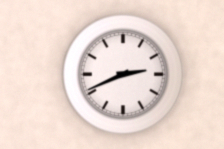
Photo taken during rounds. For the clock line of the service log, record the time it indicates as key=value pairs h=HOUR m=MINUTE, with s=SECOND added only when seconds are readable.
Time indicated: h=2 m=41
